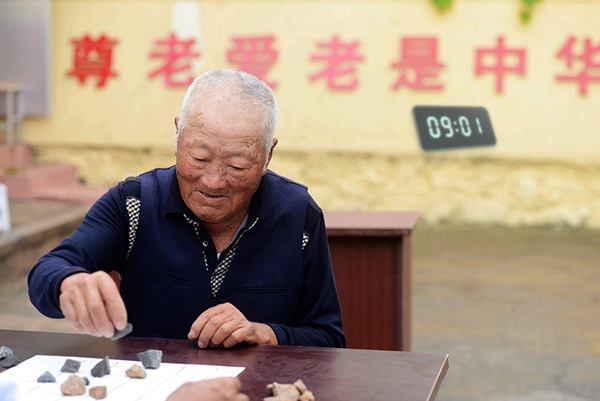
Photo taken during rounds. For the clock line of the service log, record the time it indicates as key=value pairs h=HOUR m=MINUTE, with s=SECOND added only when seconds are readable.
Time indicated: h=9 m=1
